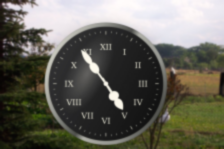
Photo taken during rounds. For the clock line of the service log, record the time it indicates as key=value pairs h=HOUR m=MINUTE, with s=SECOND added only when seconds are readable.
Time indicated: h=4 m=54
